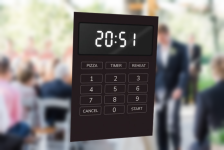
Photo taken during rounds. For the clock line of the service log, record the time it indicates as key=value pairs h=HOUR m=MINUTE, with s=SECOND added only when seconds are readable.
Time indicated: h=20 m=51
